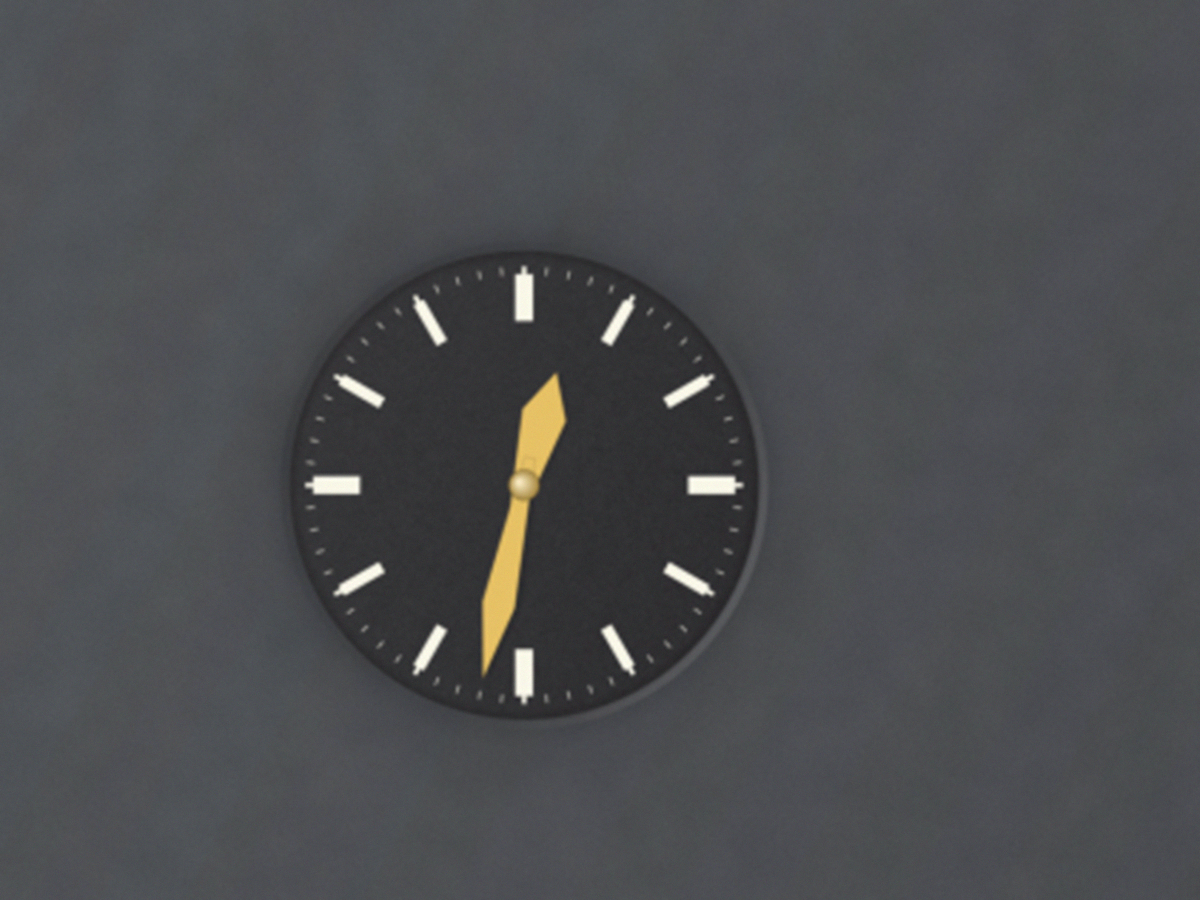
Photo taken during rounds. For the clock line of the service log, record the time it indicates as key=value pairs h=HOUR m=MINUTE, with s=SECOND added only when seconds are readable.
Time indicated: h=12 m=32
